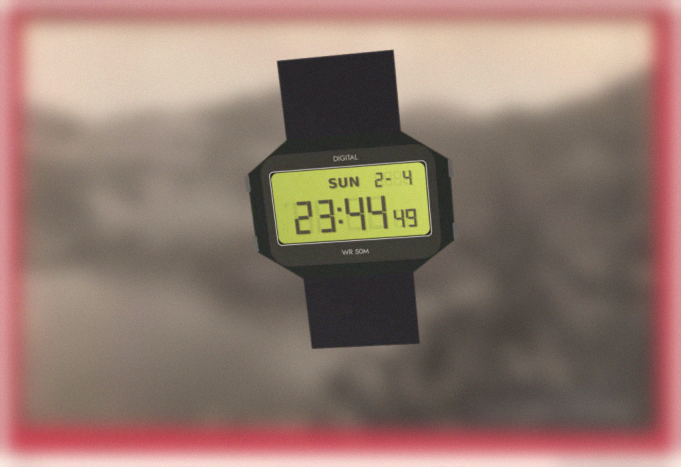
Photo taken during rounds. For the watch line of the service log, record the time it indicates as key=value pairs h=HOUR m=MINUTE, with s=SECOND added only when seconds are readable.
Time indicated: h=23 m=44 s=49
